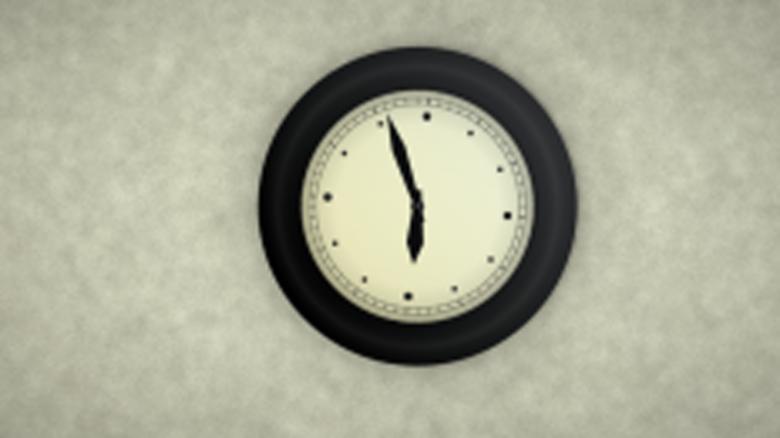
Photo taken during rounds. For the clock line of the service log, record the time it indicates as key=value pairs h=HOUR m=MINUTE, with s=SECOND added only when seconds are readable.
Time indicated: h=5 m=56
